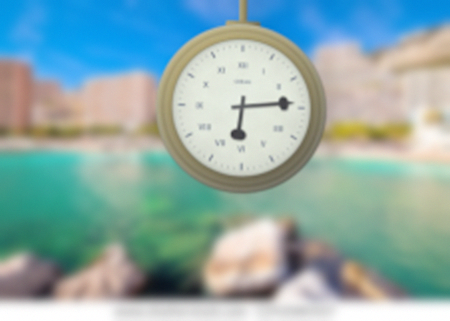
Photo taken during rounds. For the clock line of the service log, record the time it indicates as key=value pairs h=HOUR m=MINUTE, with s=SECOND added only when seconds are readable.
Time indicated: h=6 m=14
